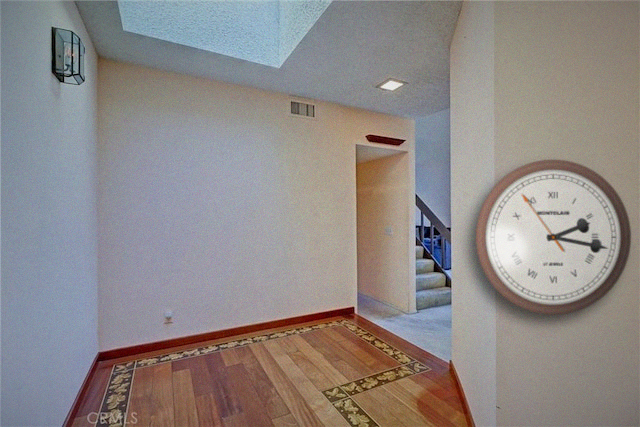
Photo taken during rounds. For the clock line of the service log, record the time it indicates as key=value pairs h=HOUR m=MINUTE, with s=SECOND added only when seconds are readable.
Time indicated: h=2 m=16 s=54
